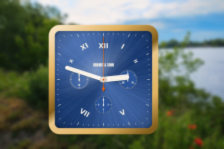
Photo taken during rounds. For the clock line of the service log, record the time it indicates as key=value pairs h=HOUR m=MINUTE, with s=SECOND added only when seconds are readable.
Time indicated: h=2 m=48
